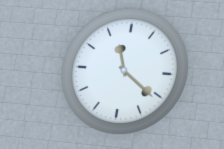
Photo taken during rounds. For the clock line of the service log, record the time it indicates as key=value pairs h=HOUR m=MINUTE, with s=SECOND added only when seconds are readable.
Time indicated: h=11 m=21
